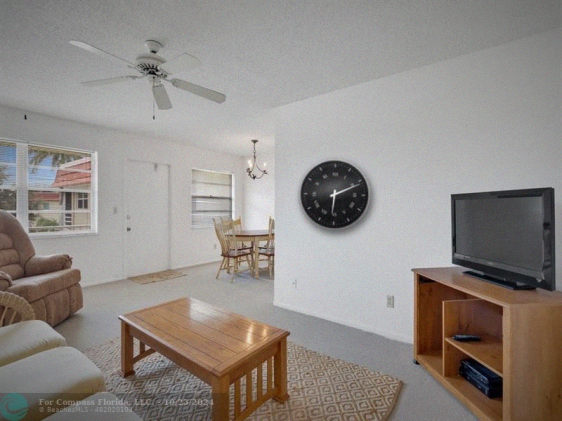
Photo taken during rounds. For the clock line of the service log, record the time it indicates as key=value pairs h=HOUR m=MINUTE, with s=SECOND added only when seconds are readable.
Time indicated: h=6 m=11
